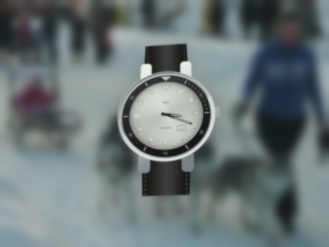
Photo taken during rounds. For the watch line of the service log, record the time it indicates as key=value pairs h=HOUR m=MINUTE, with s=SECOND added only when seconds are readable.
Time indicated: h=3 m=19
